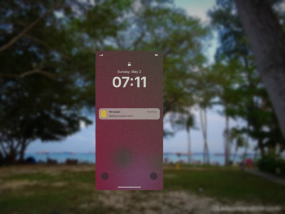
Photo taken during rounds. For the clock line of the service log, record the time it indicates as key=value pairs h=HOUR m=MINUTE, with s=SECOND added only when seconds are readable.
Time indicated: h=7 m=11
